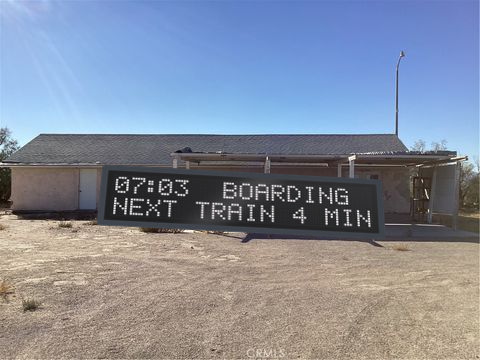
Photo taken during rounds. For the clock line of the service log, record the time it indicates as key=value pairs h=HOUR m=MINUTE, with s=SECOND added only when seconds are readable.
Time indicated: h=7 m=3
